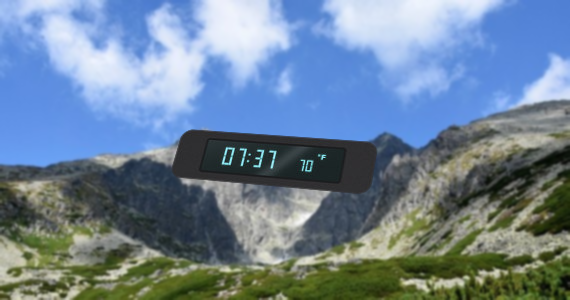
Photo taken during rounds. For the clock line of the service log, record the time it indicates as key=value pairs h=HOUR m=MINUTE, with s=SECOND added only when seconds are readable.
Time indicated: h=7 m=37
